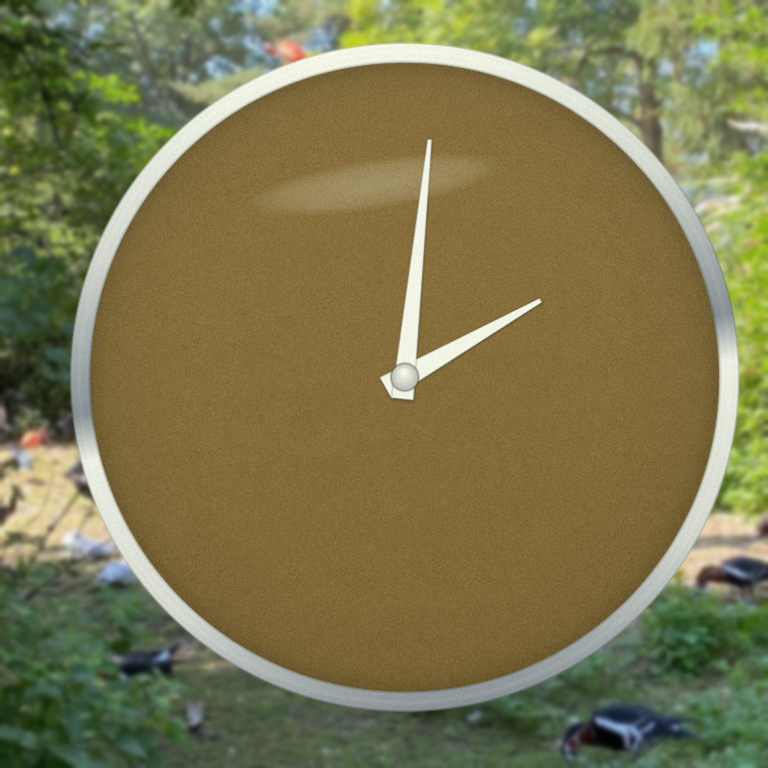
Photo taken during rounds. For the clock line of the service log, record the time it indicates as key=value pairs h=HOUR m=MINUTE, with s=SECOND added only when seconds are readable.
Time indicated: h=2 m=1
